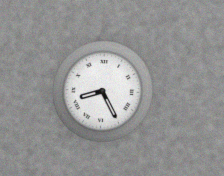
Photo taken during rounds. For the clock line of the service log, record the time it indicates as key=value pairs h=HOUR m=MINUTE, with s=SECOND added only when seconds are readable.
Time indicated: h=8 m=25
